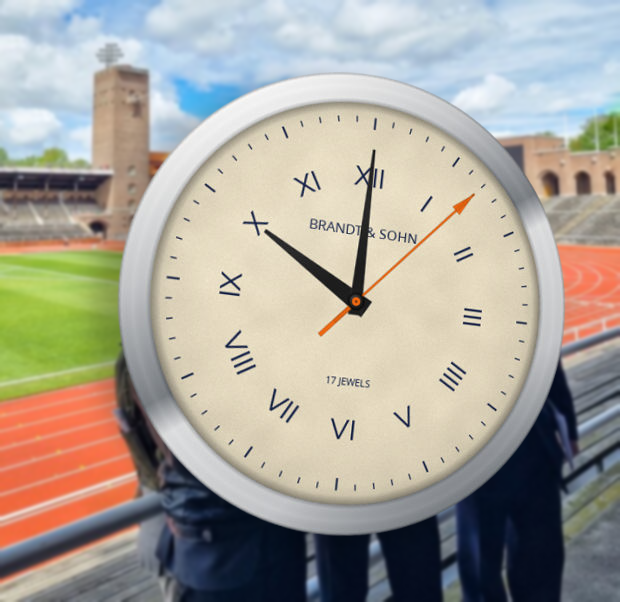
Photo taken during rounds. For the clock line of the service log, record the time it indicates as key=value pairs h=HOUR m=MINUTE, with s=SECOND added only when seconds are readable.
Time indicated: h=10 m=0 s=7
